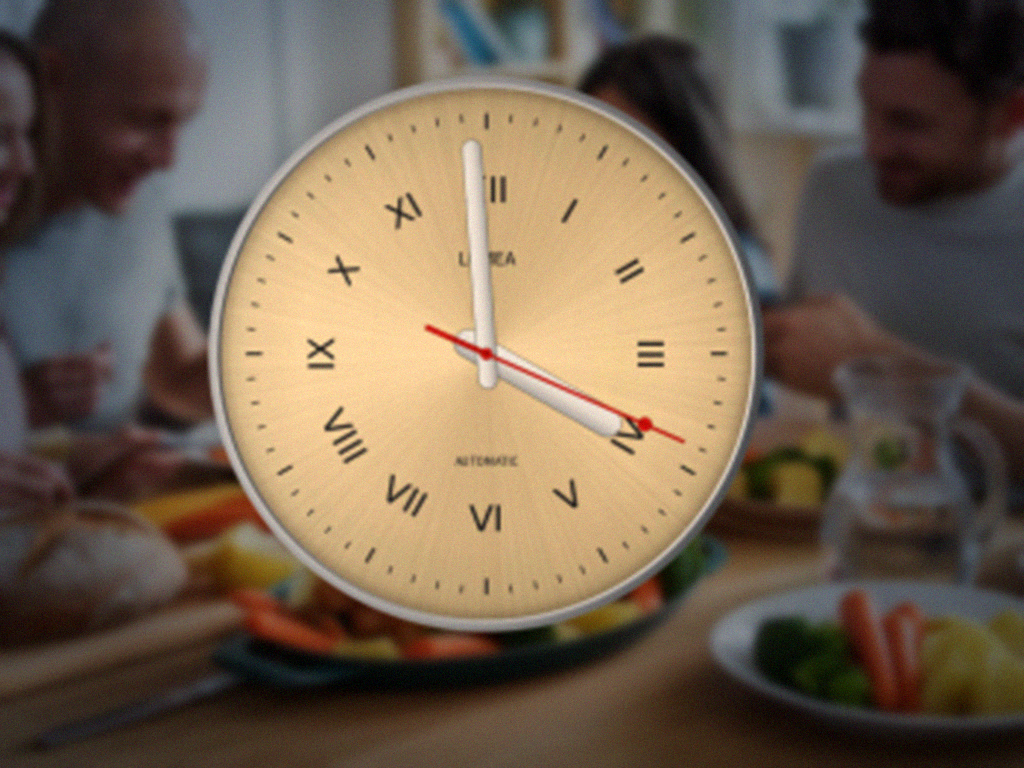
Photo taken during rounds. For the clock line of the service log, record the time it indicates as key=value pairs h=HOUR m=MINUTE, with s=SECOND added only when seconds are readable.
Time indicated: h=3 m=59 s=19
